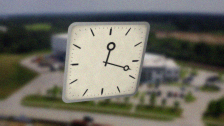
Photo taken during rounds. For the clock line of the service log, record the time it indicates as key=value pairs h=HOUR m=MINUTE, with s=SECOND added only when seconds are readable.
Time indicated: h=12 m=18
